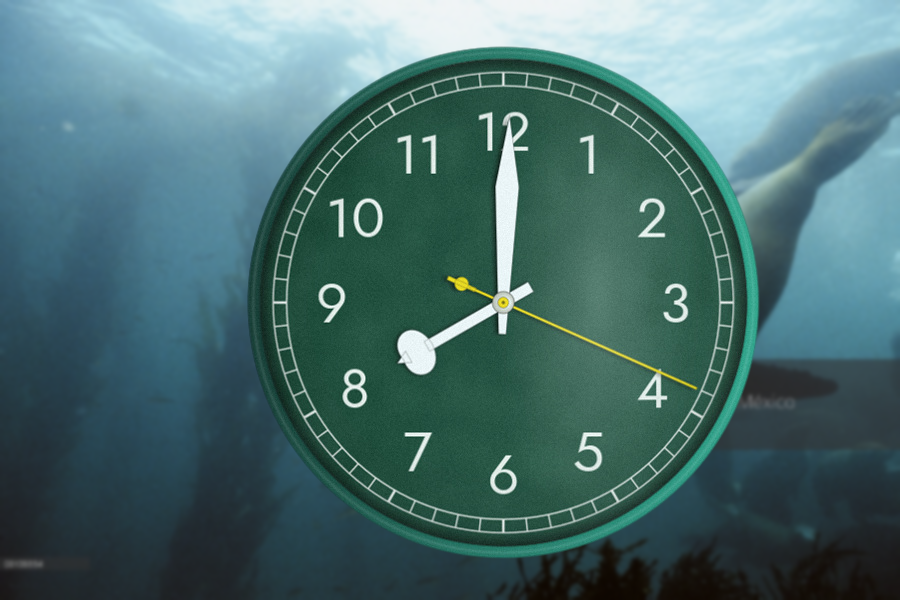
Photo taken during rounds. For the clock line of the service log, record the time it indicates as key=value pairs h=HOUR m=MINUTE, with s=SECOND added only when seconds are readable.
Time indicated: h=8 m=0 s=19
